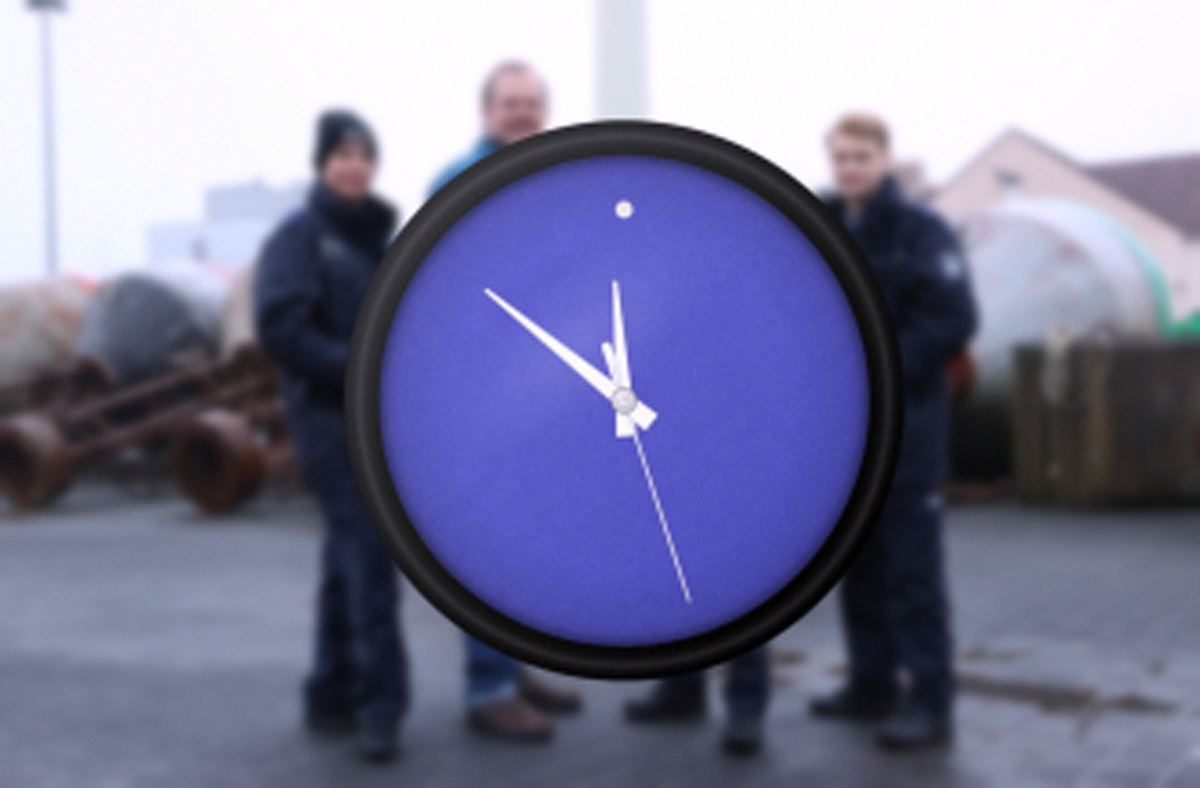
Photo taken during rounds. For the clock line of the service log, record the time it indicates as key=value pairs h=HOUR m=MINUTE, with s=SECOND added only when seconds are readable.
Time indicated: h=11 m=51 s=27
